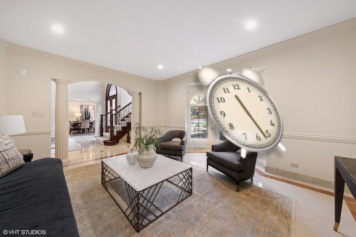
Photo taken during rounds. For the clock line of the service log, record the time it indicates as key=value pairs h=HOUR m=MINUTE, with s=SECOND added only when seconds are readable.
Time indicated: h=11 m=27
